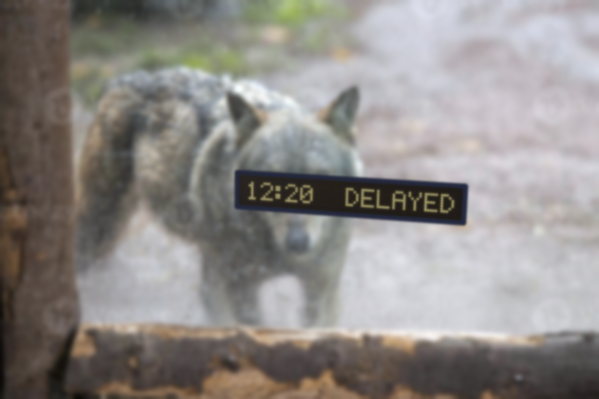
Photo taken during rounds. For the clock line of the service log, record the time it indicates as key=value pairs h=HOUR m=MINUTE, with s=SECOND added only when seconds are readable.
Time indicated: h=12 m=20
